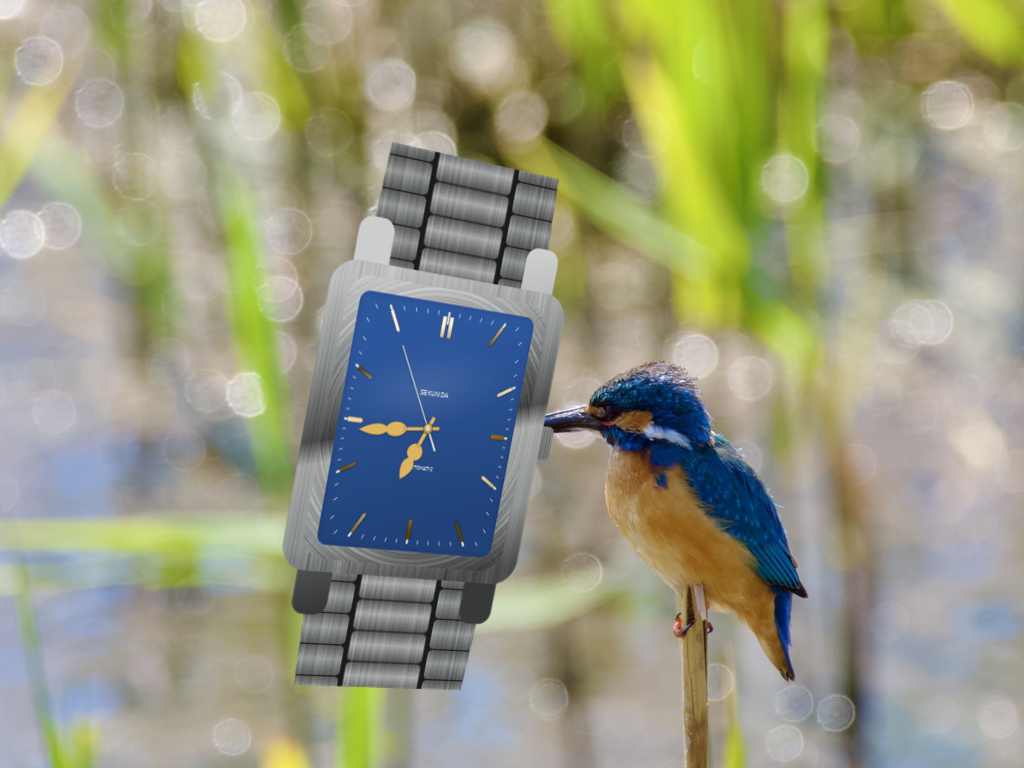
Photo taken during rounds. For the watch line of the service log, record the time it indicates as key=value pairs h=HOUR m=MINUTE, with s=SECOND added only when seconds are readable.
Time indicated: h=6 m=43 s=55
